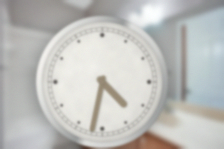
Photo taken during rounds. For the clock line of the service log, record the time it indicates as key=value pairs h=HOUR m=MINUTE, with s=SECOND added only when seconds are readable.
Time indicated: h=4 m=32
